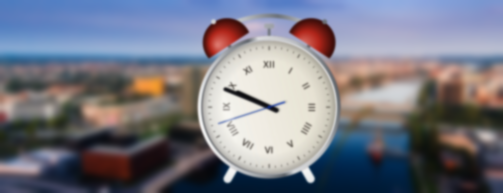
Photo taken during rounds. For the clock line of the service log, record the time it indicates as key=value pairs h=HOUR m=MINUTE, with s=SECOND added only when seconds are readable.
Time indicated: h=9 m=48 s=42
